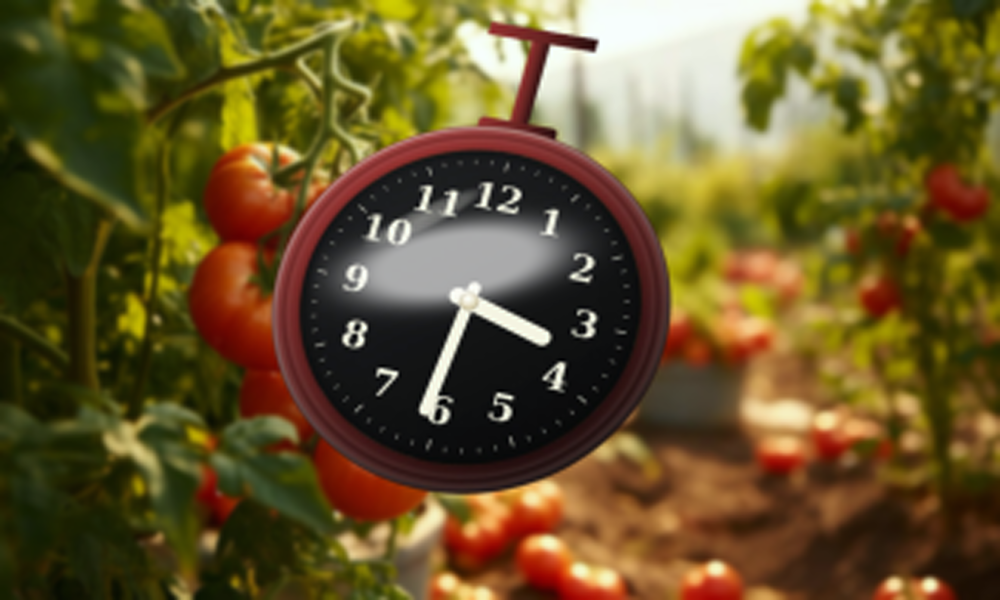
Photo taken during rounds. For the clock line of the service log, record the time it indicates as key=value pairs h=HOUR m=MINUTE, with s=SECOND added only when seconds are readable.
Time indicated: h=3 m=31
